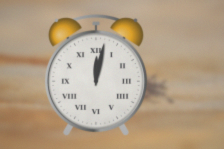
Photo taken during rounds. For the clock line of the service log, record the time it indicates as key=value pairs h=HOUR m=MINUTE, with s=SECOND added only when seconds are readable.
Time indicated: h=12 m=2
